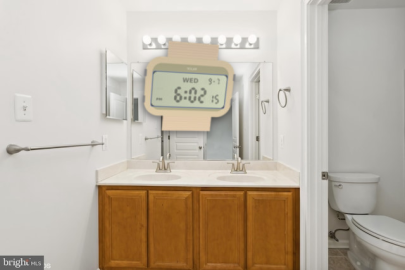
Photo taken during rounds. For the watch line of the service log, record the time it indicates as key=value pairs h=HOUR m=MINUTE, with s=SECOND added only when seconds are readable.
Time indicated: h=6 m=2 s=15
